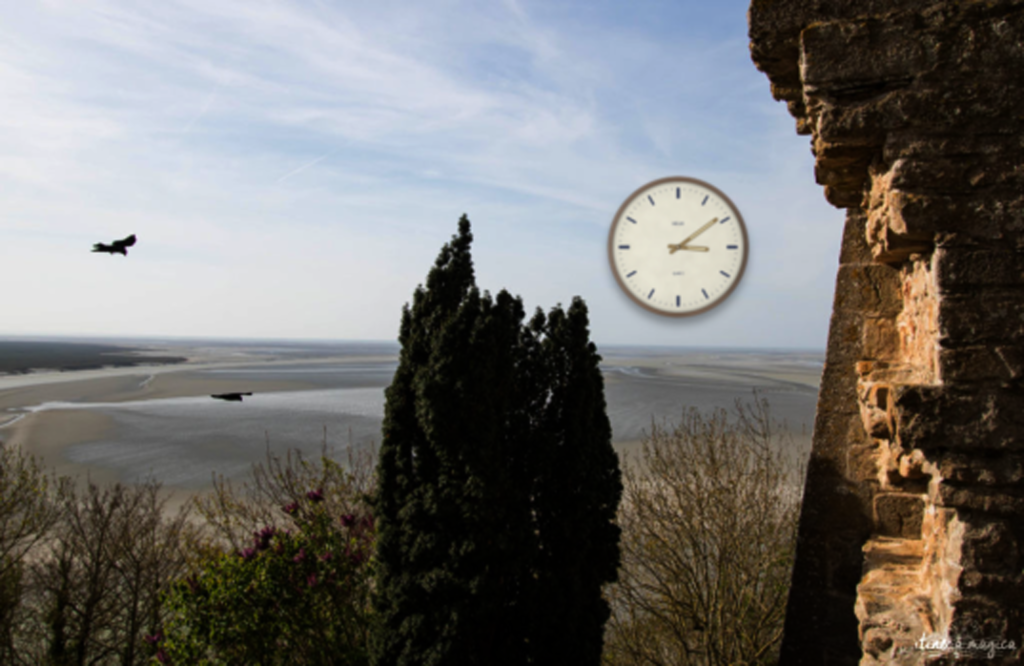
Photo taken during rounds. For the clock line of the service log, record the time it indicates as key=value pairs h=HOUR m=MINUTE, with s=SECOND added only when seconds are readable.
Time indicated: h=3 m=9
